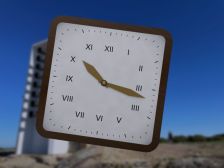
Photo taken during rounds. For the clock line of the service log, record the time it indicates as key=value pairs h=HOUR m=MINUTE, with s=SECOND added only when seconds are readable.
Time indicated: h=10 m=17
